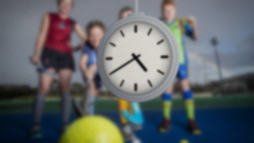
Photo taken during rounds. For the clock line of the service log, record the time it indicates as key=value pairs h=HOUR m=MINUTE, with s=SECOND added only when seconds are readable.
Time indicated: h=4 m=40
